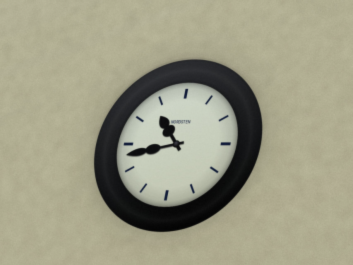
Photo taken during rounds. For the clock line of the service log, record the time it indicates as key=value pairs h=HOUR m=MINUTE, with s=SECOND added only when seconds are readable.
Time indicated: h=10 m=43
